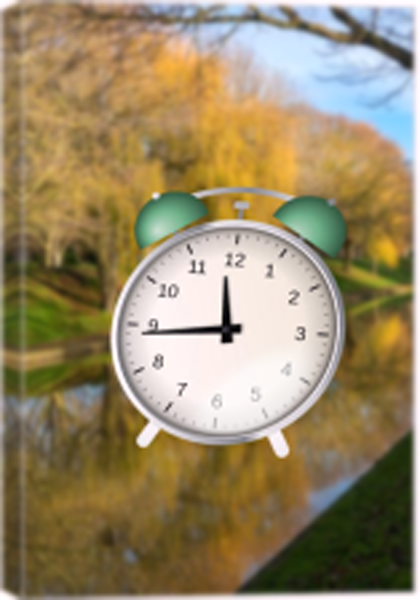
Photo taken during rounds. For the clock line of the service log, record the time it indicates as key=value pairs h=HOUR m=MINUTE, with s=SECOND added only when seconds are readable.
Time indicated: h=11 m=44
